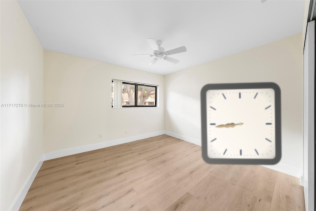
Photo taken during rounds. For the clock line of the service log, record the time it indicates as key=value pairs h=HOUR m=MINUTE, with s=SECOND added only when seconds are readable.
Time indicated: h=8 m=44
